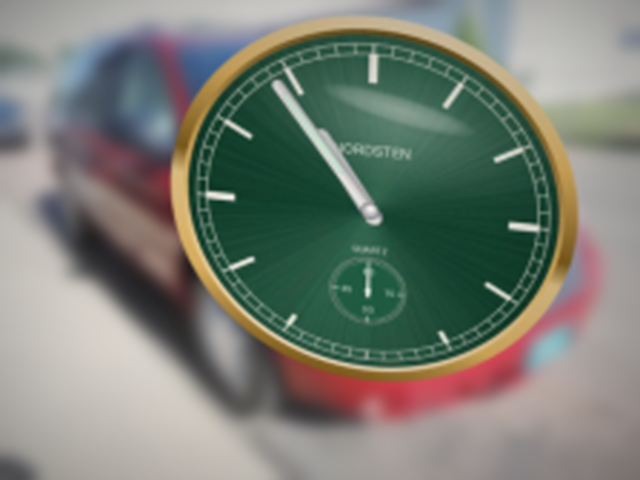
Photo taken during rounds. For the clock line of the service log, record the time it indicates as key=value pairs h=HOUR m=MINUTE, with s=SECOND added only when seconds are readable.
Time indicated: h=10 m=54
